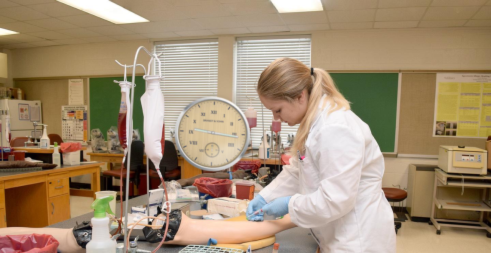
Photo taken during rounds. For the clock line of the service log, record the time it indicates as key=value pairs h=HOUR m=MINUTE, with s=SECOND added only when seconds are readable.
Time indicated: h=9 m=16
